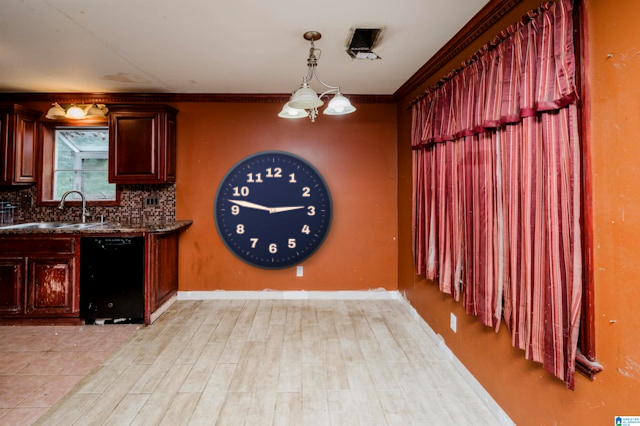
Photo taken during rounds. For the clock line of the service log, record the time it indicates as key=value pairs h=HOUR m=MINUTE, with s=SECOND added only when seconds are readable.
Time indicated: h=2 m=47
